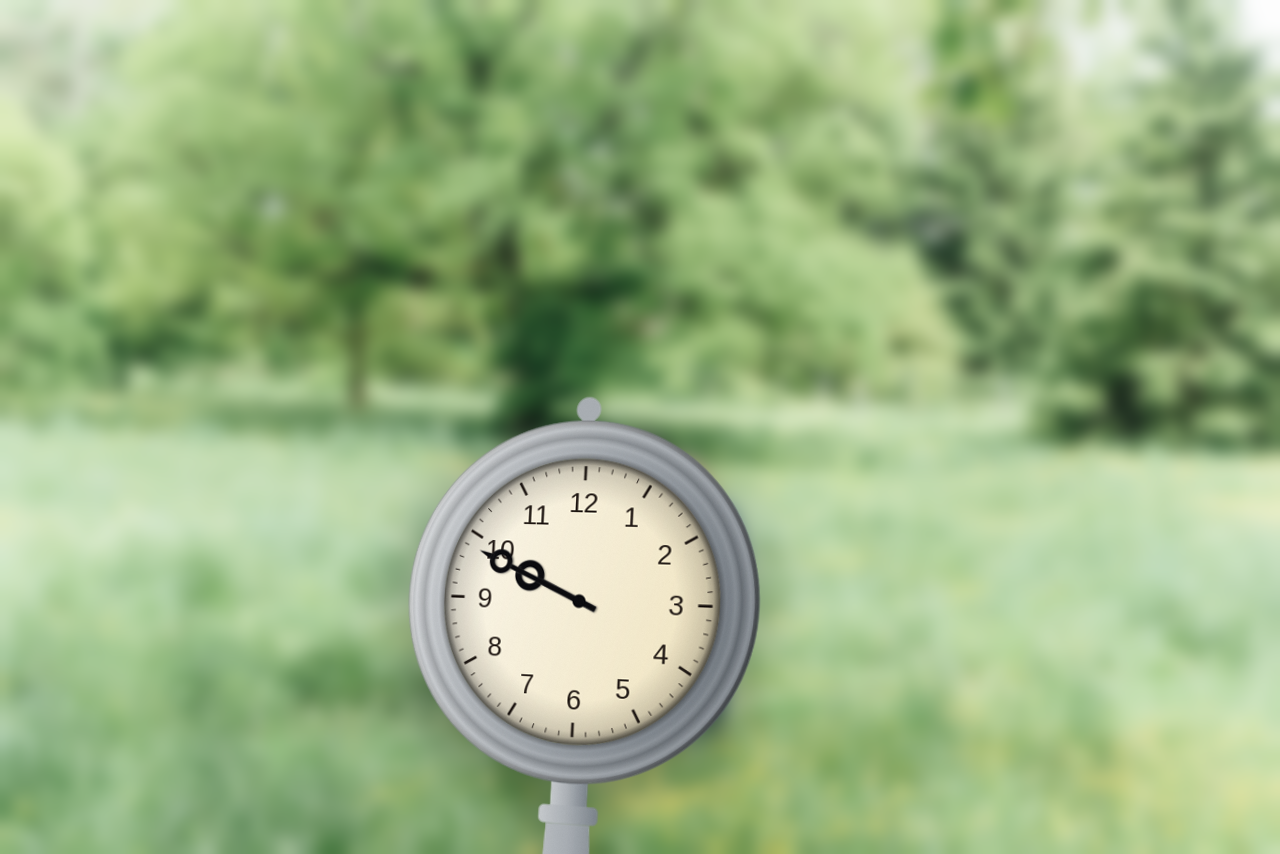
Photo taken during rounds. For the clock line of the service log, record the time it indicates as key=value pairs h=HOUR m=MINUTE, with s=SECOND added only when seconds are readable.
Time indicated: h=9 m=49
